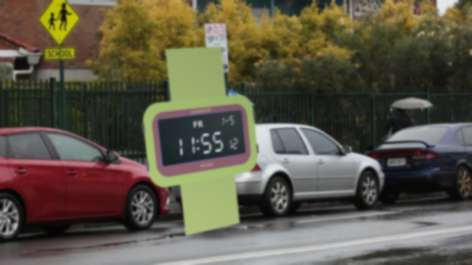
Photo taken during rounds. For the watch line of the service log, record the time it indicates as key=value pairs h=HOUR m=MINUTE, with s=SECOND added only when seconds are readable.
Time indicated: h=11 m=55
